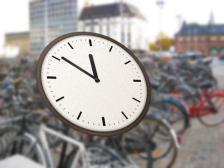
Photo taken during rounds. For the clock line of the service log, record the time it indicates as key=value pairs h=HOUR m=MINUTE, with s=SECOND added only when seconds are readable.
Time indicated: h=11 m=51
